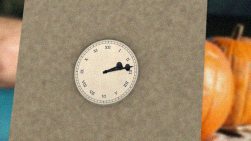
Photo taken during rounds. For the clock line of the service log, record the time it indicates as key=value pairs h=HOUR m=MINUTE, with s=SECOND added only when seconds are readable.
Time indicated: h=2 m=13
